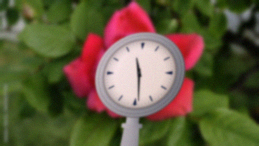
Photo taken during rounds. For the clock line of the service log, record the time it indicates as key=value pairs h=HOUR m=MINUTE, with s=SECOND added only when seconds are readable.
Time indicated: h=11 m=29
